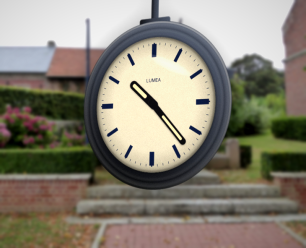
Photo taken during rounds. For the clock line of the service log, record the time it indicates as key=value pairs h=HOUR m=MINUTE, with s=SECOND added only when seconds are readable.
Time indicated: h=10 m=23
